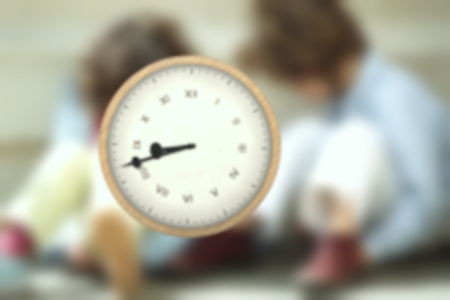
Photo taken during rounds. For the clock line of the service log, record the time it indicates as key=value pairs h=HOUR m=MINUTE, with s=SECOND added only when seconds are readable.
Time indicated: h=8 m=42
